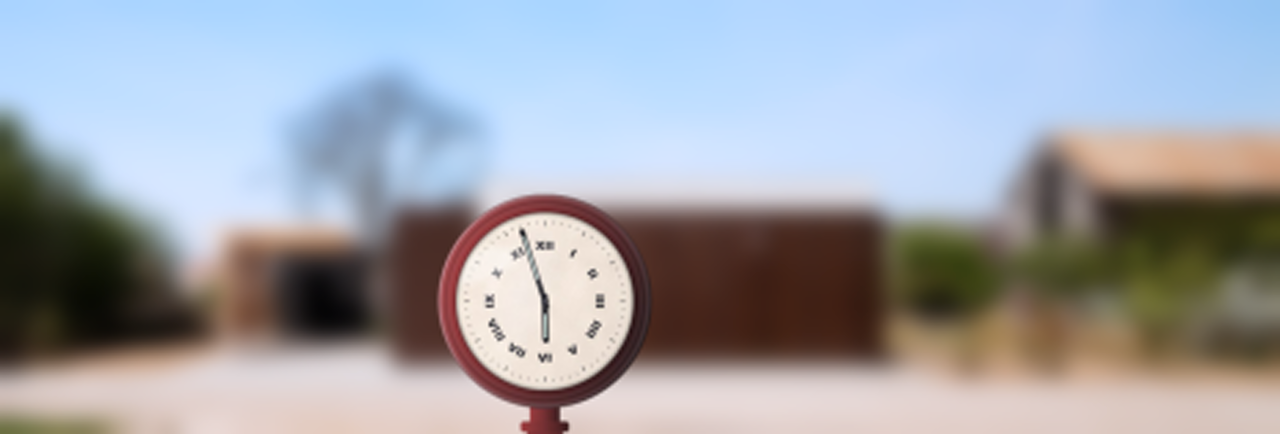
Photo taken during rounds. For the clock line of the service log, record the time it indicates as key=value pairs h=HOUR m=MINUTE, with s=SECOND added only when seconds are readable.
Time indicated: h=5 m=57
